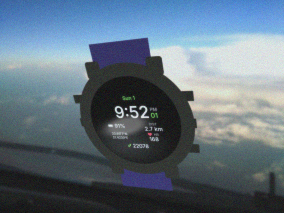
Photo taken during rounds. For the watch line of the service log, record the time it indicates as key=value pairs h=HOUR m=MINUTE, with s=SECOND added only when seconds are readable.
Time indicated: h=9 m=52
